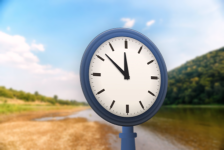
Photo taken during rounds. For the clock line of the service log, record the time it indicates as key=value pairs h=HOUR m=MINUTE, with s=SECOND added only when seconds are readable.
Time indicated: h=11 m=52
